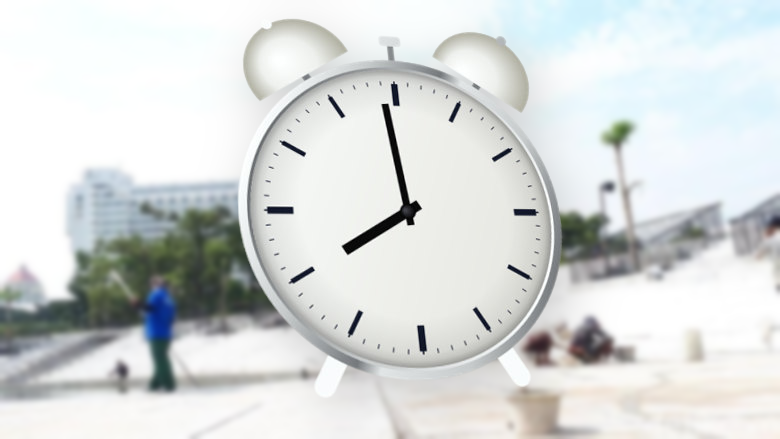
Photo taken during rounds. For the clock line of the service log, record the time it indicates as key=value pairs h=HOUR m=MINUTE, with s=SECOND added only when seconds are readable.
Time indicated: h=7 m=59
